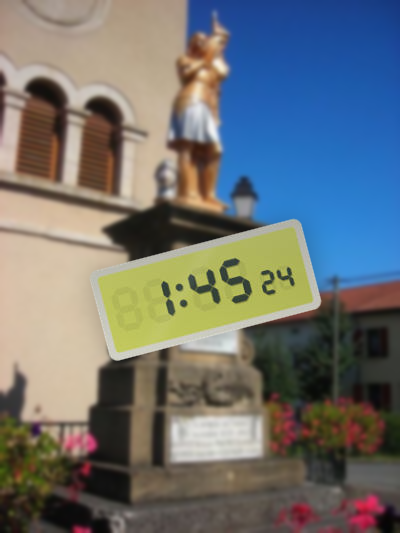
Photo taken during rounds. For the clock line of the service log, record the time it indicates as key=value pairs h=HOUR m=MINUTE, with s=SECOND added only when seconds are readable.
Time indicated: h=1 m=45 s=24
